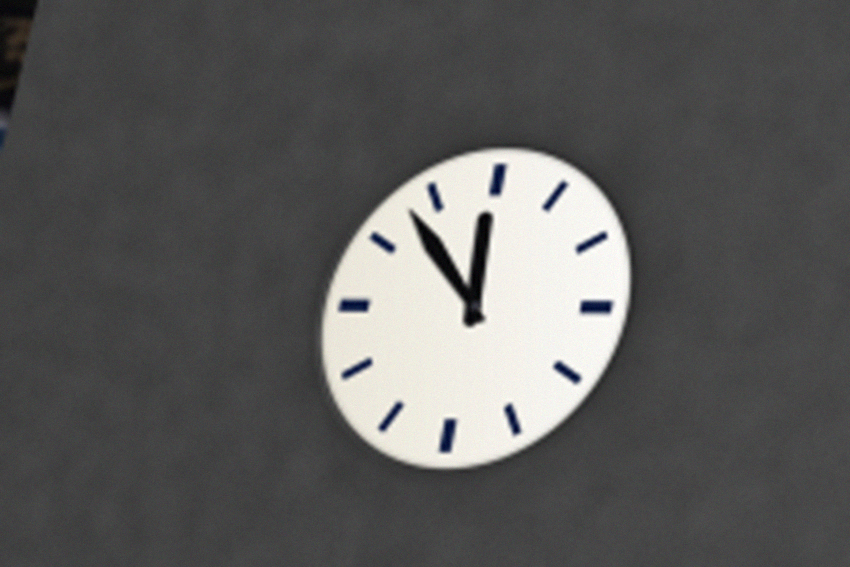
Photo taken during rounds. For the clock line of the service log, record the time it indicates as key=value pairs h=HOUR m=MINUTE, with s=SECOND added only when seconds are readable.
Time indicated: h=11 m=53
